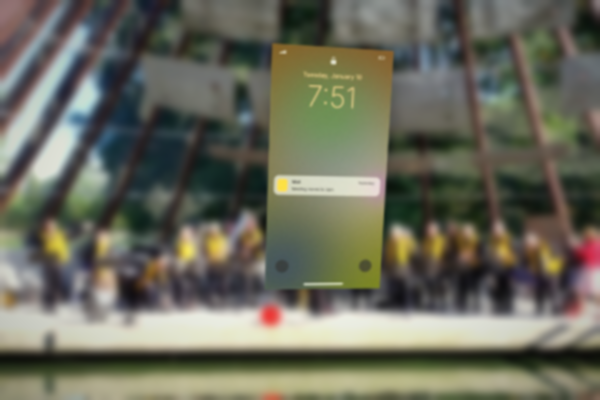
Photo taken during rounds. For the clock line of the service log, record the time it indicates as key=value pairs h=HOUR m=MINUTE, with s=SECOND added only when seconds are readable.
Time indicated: h=7 m=51
